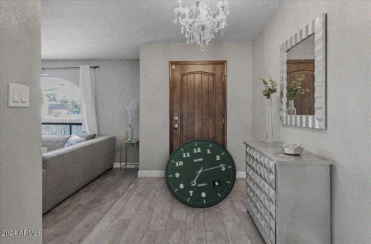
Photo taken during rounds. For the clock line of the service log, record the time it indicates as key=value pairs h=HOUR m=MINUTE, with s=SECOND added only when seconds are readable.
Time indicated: h=7 m=14
